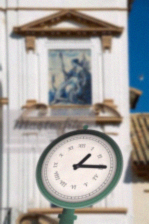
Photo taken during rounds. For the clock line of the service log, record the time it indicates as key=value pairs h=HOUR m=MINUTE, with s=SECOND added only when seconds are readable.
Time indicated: h=1 m=15
